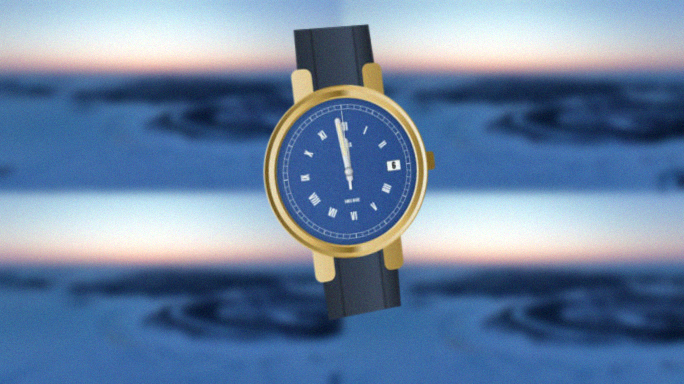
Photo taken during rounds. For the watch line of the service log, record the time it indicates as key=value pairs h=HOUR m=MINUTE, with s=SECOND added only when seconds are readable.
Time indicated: h=11 m=59 s=0
